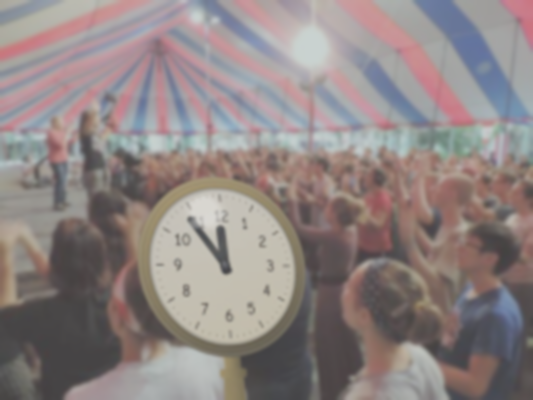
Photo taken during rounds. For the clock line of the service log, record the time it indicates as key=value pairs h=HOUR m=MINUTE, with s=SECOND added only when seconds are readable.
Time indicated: h=11 m=54
